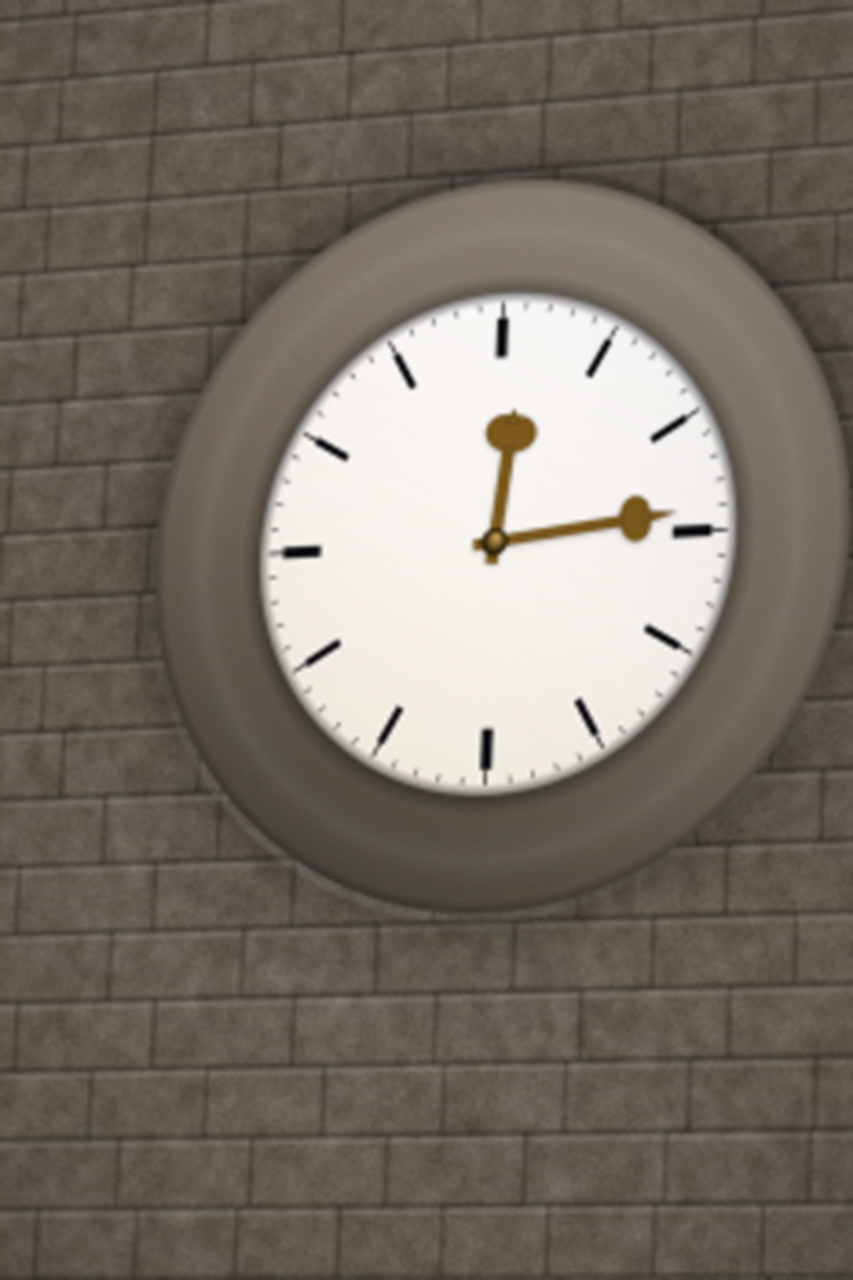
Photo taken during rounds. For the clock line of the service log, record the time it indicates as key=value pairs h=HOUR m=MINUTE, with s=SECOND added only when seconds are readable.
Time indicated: h=12 m=14
